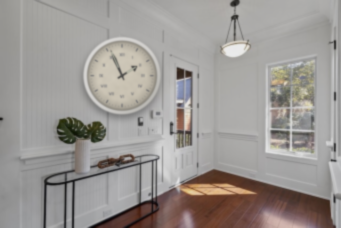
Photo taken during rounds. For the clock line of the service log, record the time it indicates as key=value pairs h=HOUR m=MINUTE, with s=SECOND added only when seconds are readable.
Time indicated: h=1 m=56
